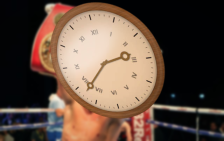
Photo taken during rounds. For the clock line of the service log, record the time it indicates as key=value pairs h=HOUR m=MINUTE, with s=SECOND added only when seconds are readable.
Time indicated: h=2 m=38
